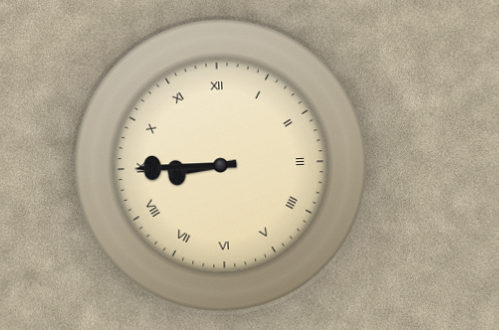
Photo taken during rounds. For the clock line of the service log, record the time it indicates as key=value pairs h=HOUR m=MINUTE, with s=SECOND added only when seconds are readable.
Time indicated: h=8 m=45
